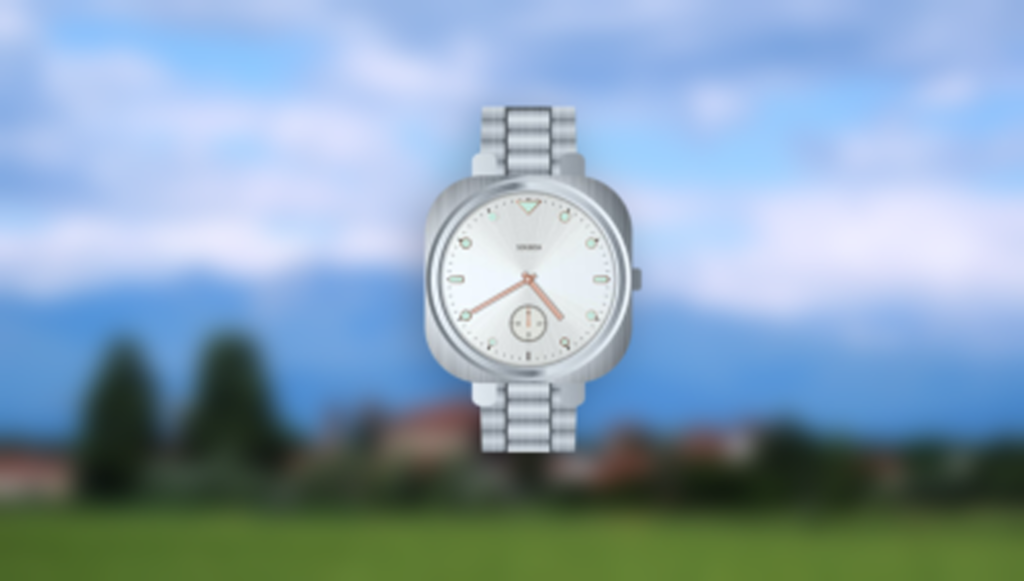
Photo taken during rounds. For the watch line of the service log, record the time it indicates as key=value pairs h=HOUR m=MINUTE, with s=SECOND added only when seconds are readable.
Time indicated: h=4 m=40
